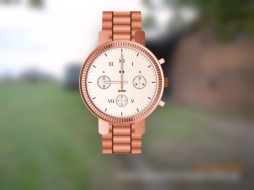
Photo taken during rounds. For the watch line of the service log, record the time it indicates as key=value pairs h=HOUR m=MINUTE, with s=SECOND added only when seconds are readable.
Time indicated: h=9 m=0
